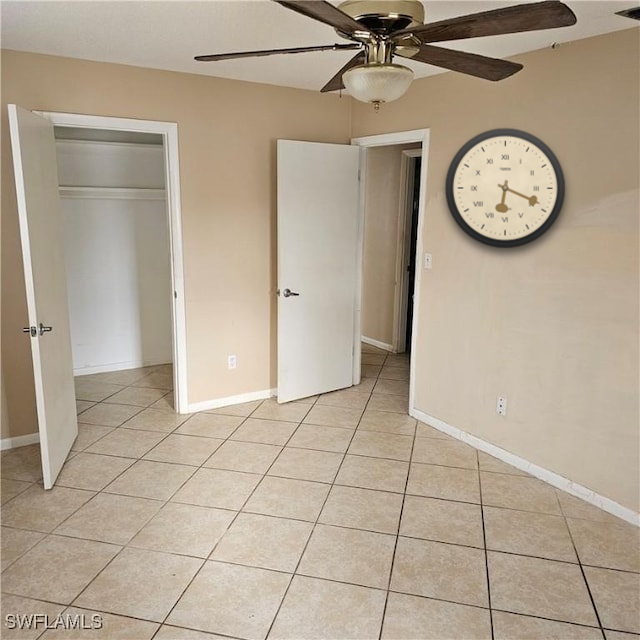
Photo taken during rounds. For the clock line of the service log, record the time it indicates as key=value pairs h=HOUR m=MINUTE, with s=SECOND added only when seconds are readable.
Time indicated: h=6 m=19
